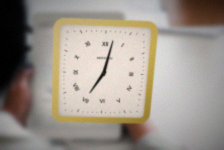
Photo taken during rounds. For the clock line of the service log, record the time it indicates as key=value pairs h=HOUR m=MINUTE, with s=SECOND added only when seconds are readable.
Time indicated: h=7 m=2
